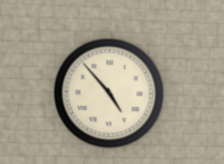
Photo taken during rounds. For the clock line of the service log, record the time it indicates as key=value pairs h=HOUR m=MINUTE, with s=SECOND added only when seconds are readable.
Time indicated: h=4 m=53
